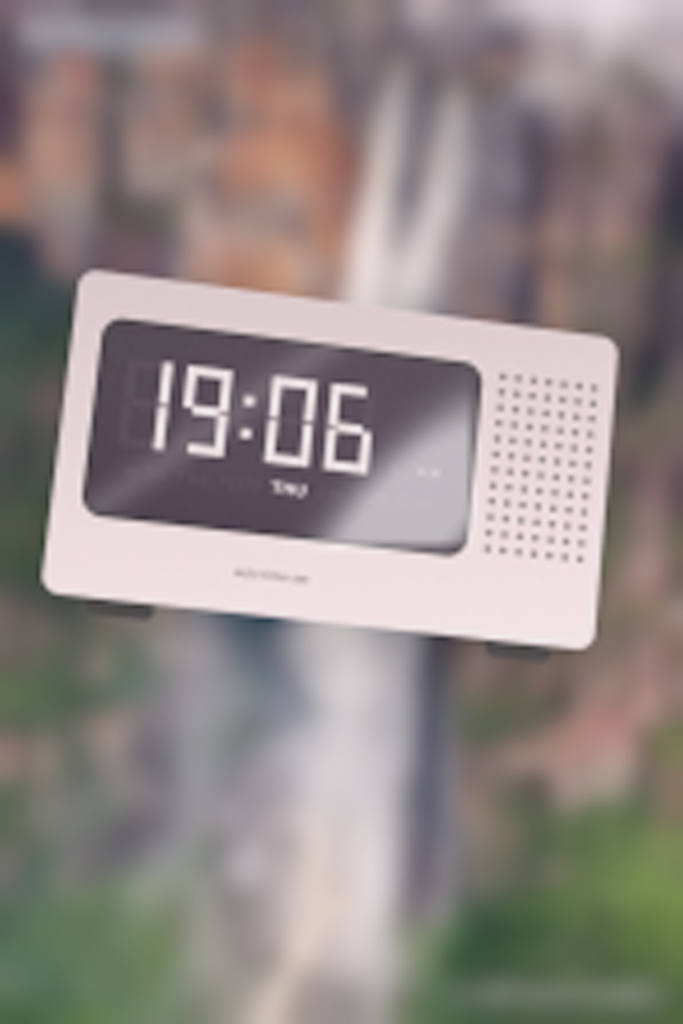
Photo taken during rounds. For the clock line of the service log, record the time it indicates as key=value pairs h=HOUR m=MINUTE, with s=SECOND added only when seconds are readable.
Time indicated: h=19 m=6
